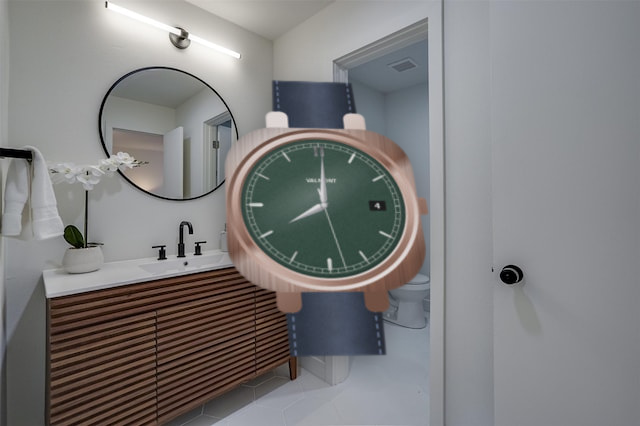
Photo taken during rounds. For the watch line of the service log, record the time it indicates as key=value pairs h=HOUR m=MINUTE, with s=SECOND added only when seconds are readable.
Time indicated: h=8 m=0 s=28
